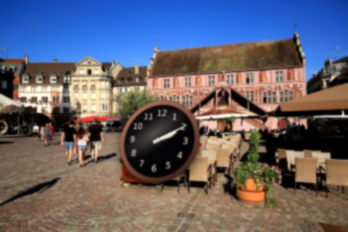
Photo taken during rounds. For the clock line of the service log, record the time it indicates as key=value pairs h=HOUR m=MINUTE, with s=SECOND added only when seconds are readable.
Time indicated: h=2 m=10
